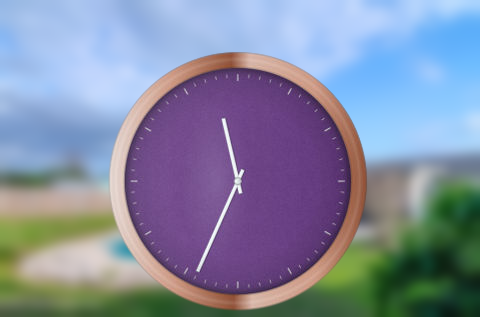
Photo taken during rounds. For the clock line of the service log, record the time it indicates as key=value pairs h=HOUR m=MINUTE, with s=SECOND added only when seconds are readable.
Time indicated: h=11 m=34
